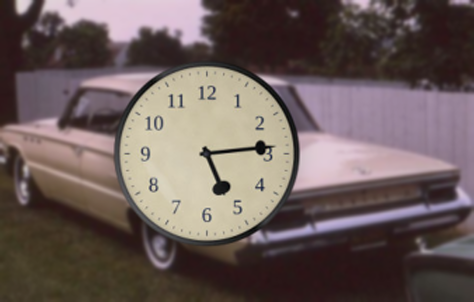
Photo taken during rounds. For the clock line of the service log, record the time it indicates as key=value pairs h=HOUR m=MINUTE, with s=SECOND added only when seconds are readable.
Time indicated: h=5 m=14
